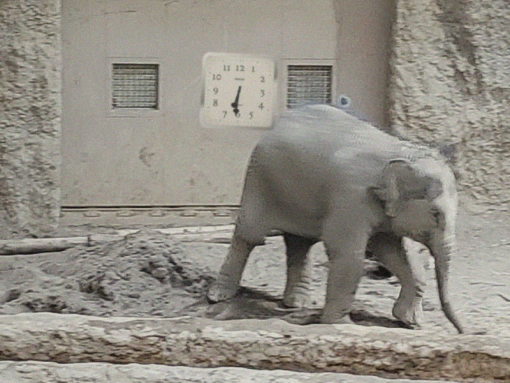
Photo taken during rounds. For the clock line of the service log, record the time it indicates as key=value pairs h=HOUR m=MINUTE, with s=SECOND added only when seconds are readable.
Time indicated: h=6 m=31
